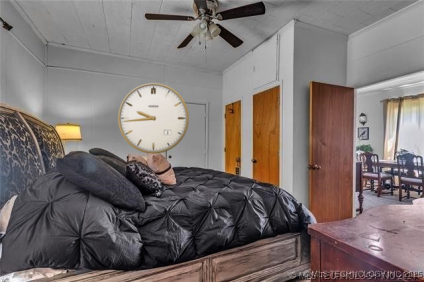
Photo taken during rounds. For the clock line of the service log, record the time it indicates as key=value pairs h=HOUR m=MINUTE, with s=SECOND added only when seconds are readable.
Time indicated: h=9 m=44
